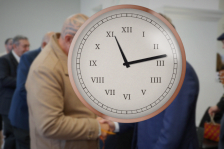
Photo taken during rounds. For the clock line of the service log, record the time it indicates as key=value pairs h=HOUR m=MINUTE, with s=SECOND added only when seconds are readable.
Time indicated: h=11 m=13
